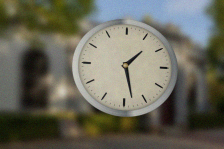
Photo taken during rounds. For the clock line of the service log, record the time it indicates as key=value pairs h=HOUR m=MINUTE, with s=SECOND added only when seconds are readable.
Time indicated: h=1 m=28
